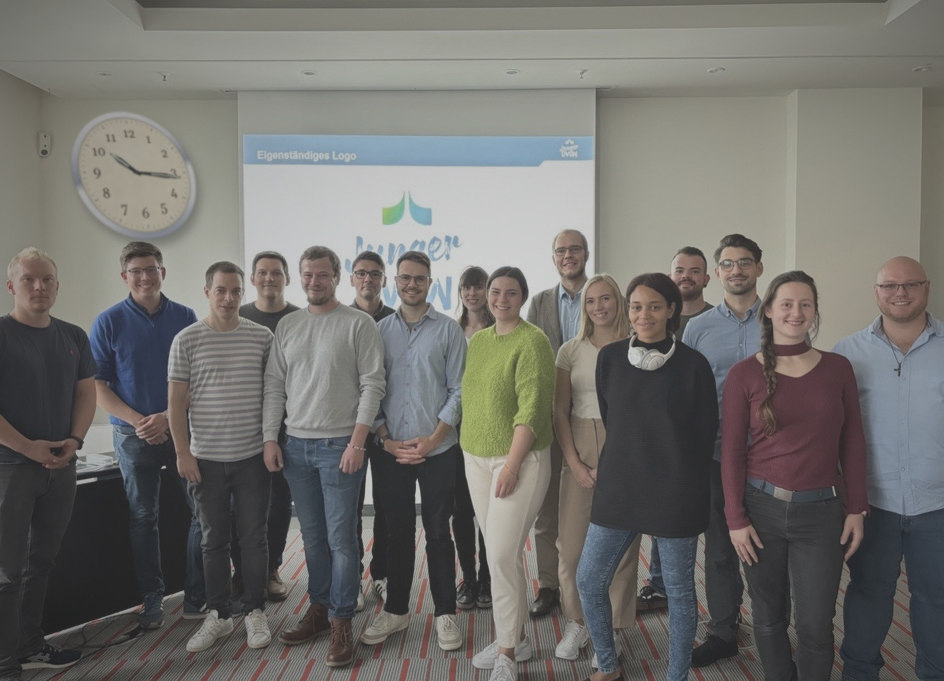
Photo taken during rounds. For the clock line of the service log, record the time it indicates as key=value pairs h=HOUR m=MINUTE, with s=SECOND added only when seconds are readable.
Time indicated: h=10 m=16
